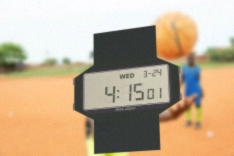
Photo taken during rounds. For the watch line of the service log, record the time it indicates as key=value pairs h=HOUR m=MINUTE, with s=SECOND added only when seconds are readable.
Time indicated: h=4 m=15 s=1
